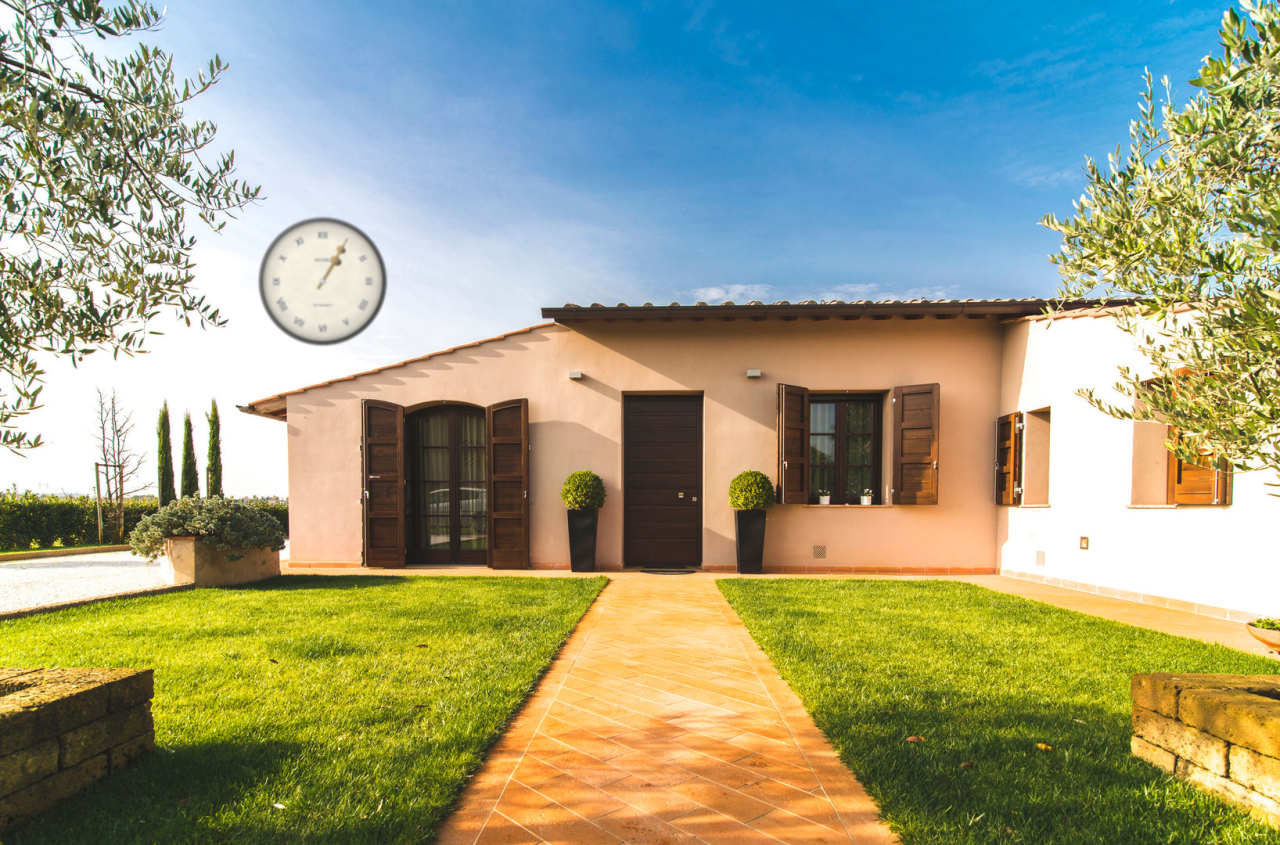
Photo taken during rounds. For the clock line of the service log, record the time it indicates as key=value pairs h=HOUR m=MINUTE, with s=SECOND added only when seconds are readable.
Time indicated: h=1 m=5
